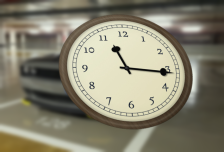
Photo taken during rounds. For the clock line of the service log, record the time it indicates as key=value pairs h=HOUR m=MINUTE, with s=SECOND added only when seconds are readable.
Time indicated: h=11 m=16
